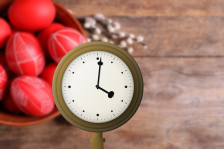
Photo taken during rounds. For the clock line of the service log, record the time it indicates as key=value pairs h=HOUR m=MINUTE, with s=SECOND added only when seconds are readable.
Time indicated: h=4 m=1
